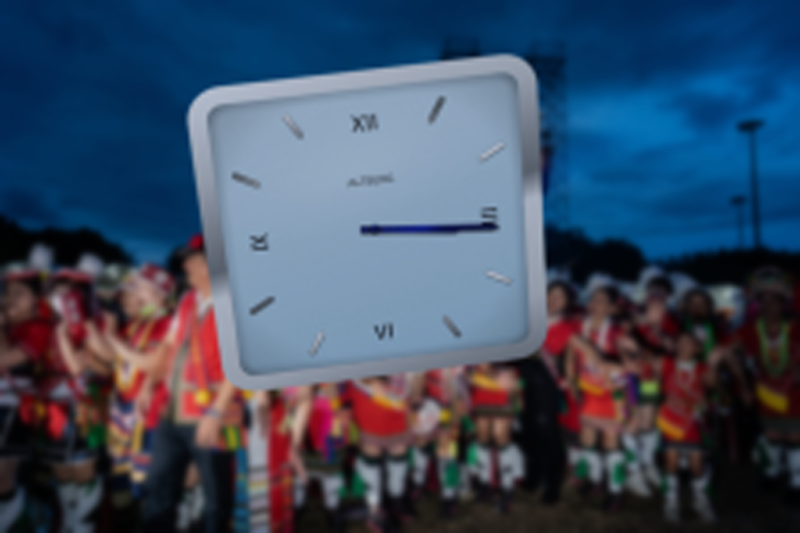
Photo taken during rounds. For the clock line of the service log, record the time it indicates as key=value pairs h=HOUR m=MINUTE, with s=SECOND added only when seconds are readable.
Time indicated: h=3 m=16
